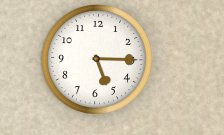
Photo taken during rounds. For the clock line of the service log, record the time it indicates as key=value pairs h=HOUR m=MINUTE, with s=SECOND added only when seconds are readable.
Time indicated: h=5 m=15
